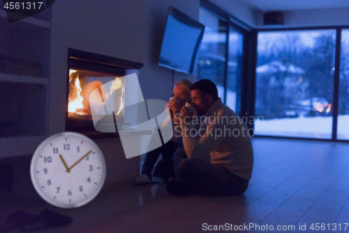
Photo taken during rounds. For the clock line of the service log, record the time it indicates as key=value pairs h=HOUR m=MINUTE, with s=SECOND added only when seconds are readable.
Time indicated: h=11 m=9
